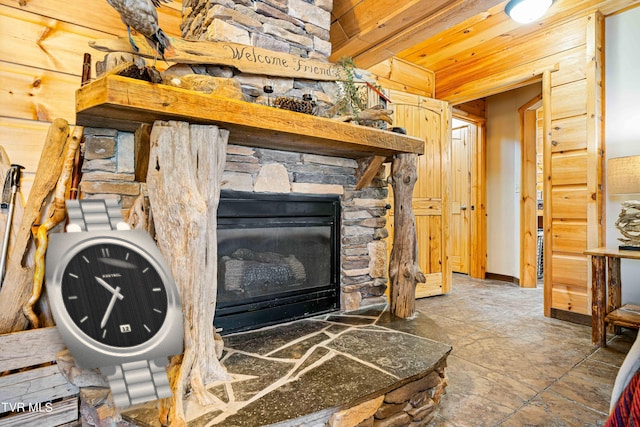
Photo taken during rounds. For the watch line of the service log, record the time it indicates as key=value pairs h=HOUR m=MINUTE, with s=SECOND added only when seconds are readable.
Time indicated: h=10 m=36
